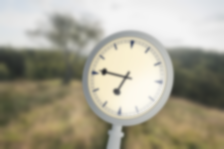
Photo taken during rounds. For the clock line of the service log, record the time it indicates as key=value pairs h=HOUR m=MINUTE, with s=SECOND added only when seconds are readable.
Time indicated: h=6 m=46
